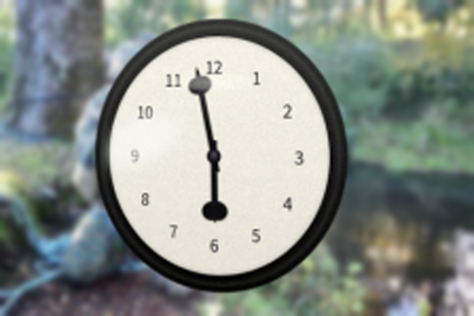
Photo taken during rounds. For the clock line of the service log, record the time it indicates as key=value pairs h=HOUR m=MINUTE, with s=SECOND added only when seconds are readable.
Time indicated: h=5 m=58
